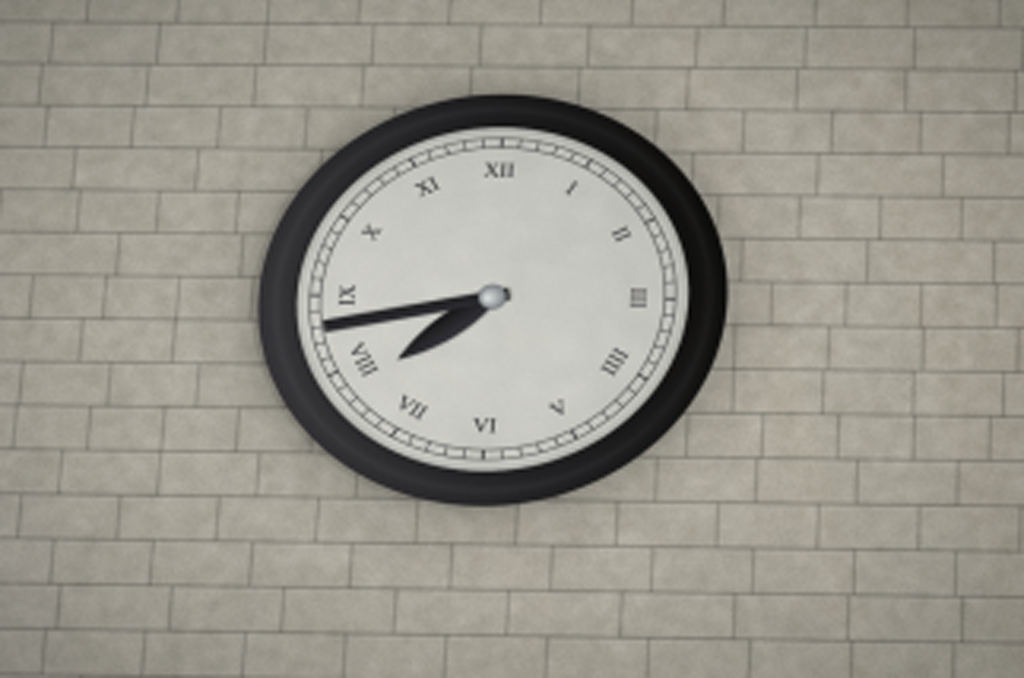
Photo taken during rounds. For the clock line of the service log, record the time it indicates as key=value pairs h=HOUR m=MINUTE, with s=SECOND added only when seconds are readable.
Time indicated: h=7 m=43
